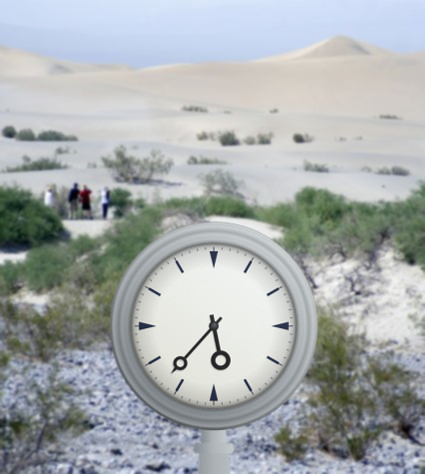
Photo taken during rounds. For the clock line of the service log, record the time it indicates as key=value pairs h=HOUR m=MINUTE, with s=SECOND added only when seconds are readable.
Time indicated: h=5 m=37
